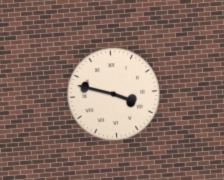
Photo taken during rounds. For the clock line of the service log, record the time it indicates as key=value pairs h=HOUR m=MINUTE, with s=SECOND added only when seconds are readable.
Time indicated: h=3 m=48
